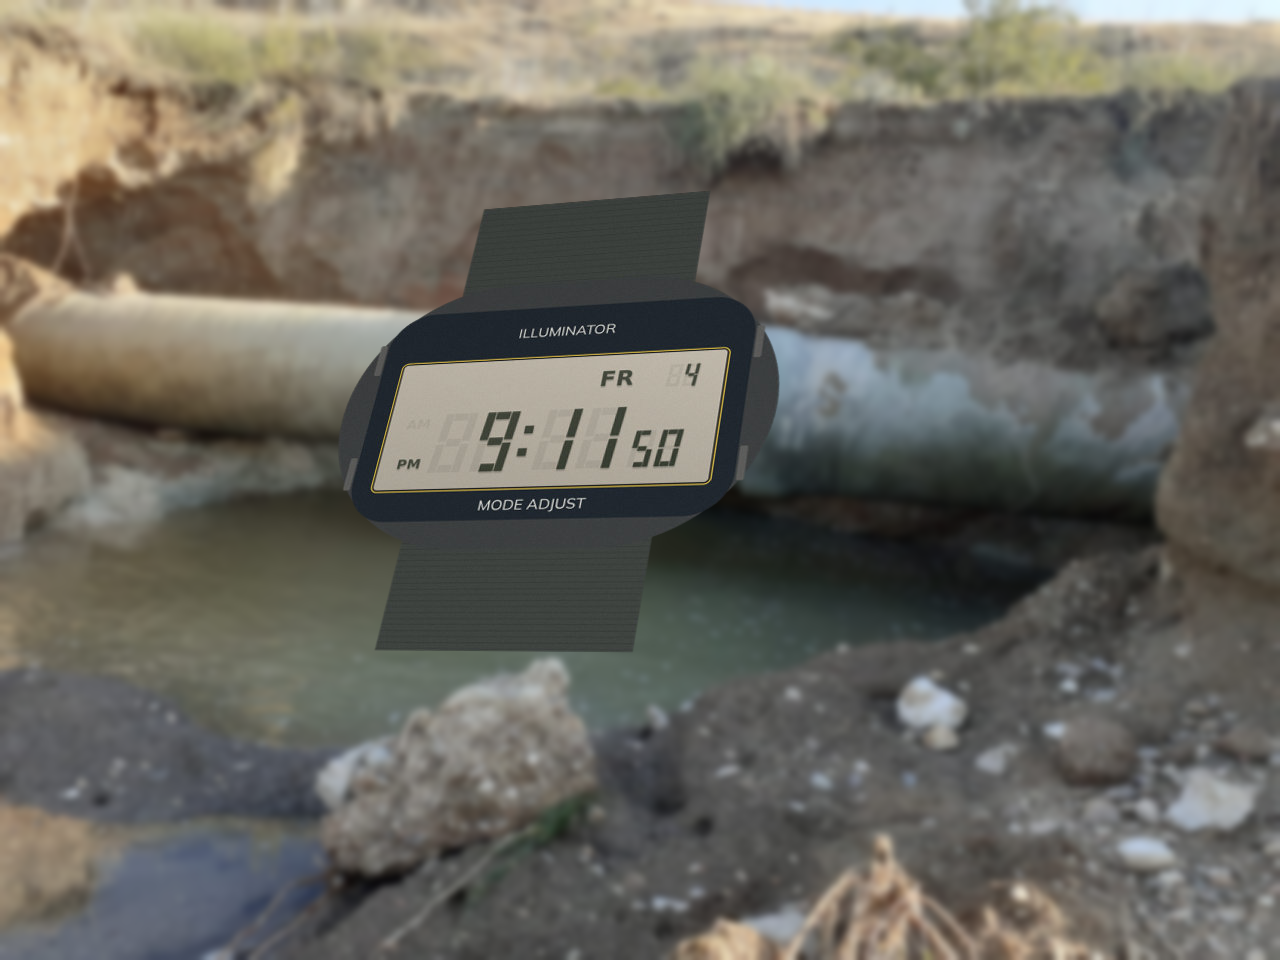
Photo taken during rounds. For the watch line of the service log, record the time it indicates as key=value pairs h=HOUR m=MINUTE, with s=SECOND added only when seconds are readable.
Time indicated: h=9 m=11 s=50
